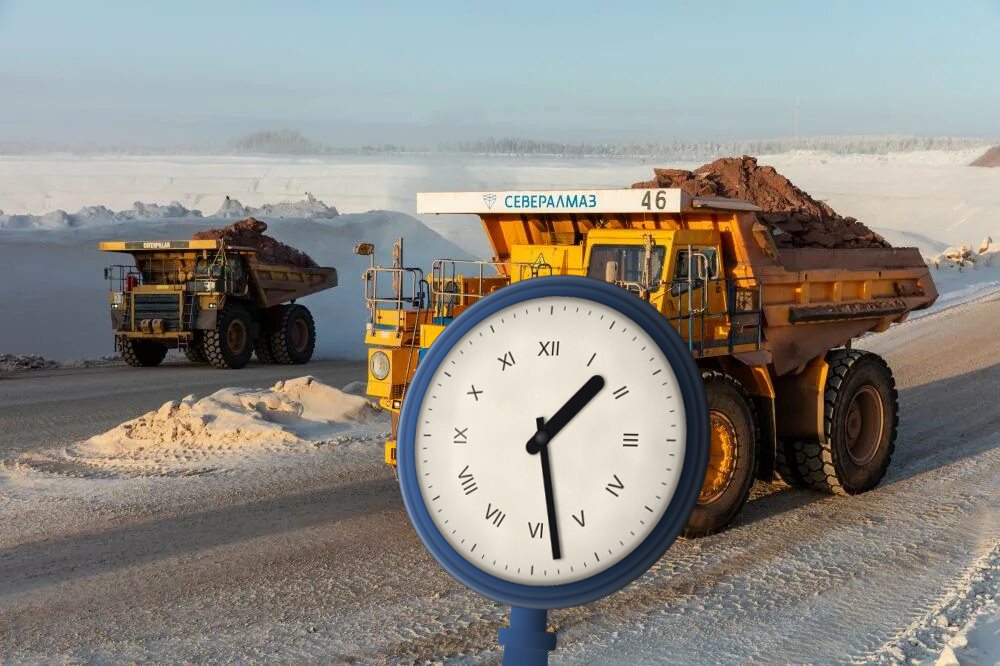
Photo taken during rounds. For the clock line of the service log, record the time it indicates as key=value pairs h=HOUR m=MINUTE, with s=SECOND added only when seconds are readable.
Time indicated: h=1 m=28
